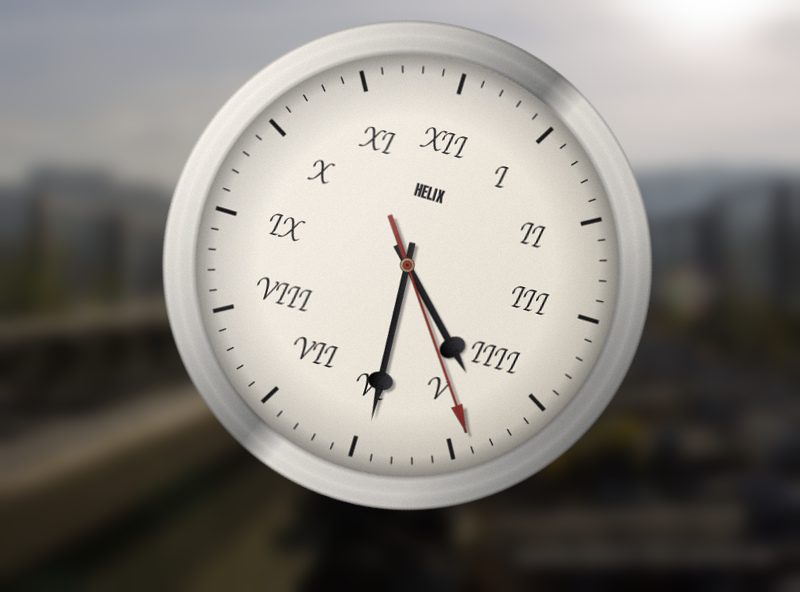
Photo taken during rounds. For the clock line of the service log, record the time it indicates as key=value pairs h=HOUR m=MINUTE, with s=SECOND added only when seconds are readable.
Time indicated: h=4 m=29 s=24
